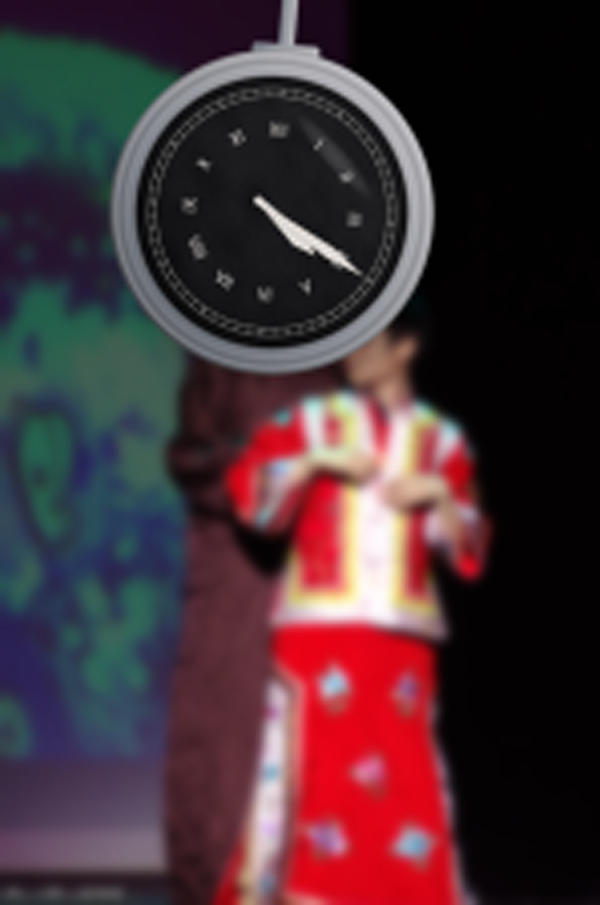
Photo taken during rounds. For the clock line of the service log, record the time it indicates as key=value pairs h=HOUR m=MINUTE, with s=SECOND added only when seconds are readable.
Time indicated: h=4 m=20
